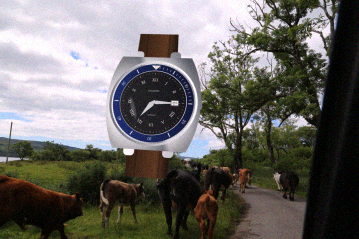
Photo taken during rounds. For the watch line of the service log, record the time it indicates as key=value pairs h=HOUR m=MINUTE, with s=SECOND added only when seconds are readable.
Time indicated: h=7 m=15
